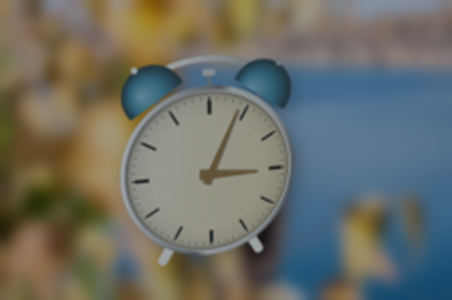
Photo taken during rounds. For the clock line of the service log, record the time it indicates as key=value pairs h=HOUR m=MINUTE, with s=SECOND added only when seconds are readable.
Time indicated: h=3 m=4
